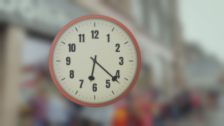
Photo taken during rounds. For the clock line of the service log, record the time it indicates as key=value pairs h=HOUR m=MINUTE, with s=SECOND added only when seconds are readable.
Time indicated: h=6 m=22
